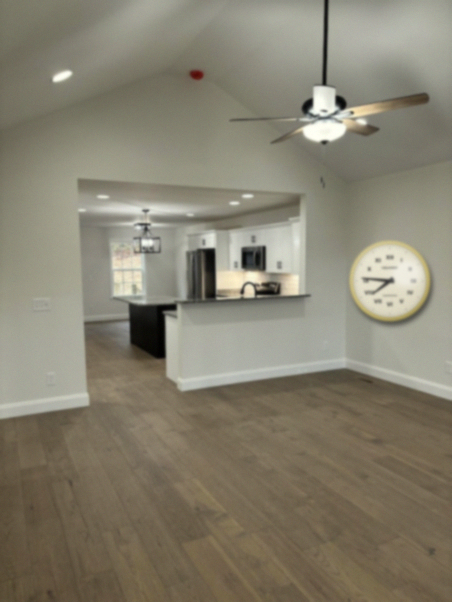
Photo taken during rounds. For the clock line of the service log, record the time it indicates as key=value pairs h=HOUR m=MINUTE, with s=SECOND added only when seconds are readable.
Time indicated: h=7 m=46
